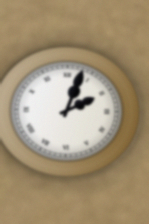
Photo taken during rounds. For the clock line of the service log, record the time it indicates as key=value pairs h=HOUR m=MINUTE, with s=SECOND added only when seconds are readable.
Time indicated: h=2 m=3
